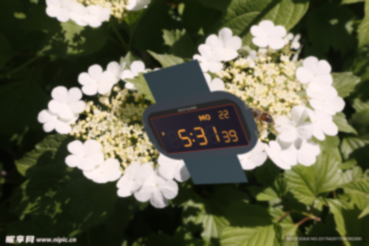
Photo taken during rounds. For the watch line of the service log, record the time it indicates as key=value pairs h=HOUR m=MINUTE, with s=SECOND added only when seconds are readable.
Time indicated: h=5 m=31 s=39
